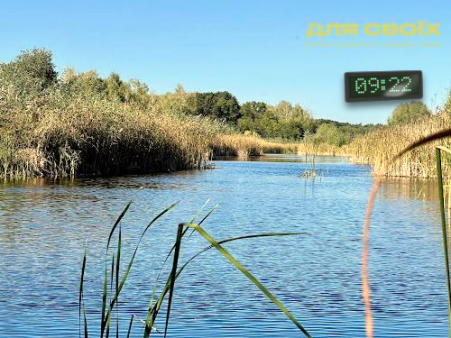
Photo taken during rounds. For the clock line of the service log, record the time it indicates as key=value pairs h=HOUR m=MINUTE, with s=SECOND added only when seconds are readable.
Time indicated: h=9 m=22
